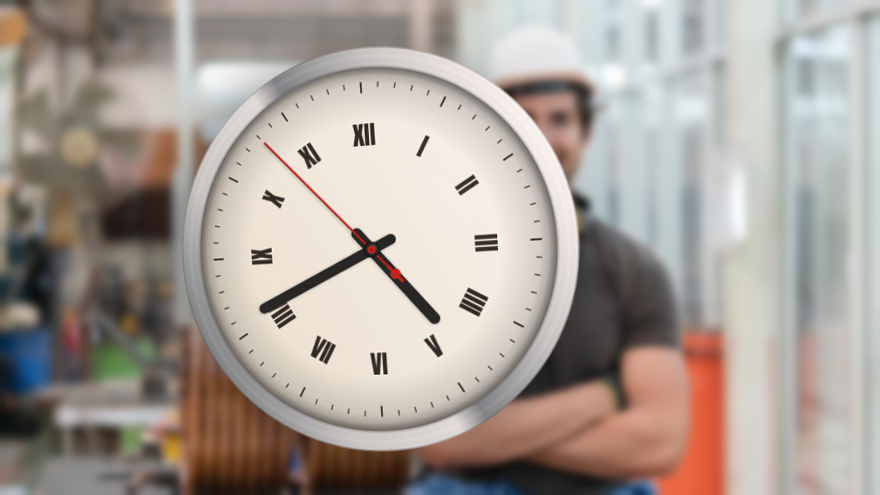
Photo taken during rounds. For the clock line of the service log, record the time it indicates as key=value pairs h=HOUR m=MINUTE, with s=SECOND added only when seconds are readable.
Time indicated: h=4 m=40 s=53
